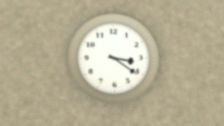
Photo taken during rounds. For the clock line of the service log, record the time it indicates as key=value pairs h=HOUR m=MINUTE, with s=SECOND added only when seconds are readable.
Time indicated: h=3 m=21
